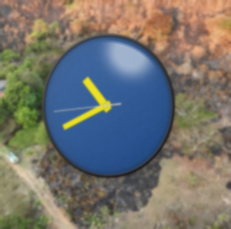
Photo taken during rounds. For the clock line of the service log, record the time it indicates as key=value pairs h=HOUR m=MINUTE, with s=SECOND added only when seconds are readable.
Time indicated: h=10 m=40 s=44
